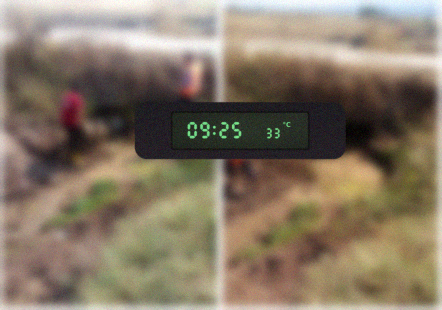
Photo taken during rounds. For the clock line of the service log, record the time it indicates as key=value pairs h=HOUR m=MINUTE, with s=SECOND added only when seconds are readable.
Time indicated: h=9 m=25
